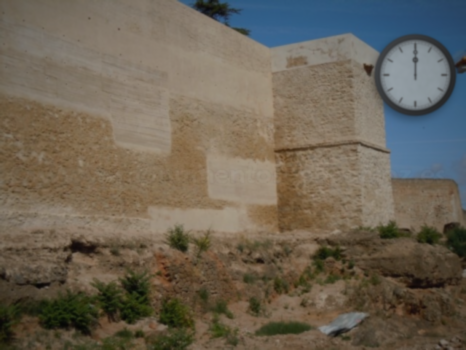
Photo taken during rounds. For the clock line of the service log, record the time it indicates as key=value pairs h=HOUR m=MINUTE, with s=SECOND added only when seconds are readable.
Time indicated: h=12 m=0
